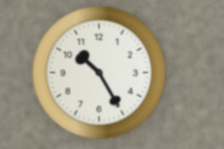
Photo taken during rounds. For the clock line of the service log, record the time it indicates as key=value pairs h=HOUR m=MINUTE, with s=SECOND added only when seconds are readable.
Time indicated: h=10 m=25
